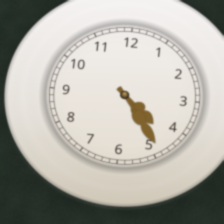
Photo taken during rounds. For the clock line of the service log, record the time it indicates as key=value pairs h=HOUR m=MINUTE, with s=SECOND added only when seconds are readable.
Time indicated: h=4 m=24
